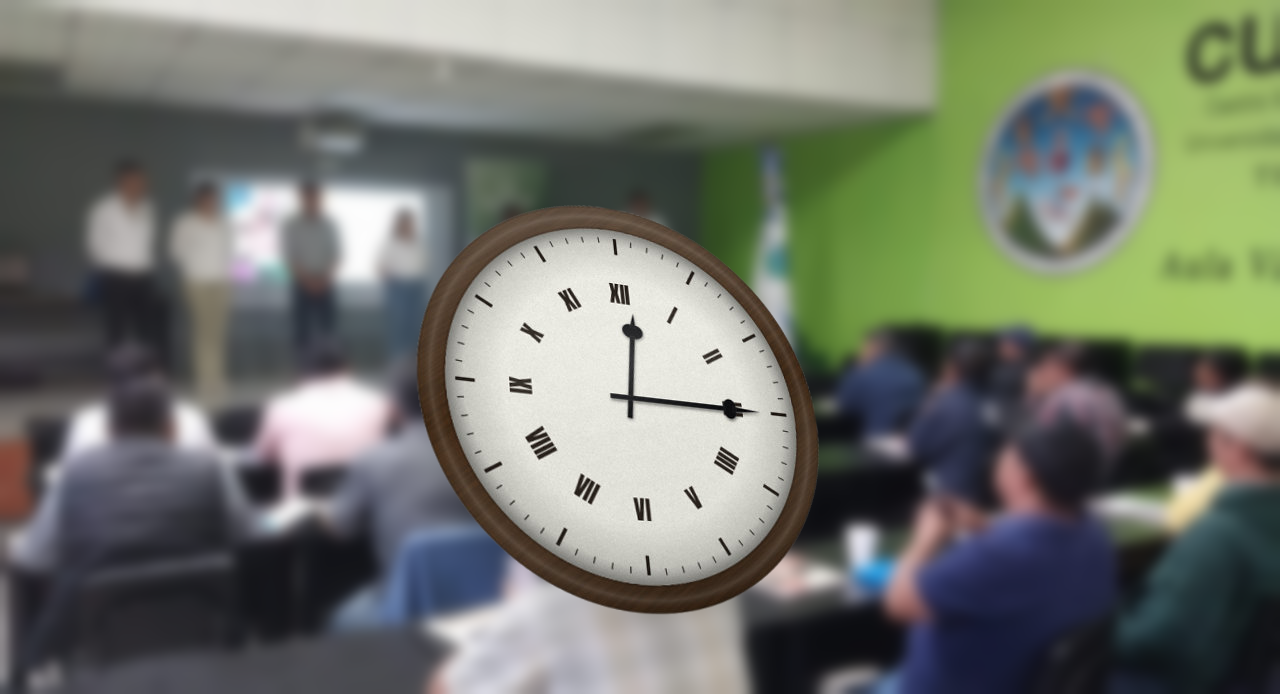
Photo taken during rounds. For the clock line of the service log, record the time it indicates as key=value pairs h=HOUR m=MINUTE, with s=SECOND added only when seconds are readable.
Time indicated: h=12 m=15
